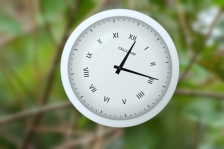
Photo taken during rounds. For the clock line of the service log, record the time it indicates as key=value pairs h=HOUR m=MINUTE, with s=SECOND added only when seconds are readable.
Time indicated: h=12 m=14
